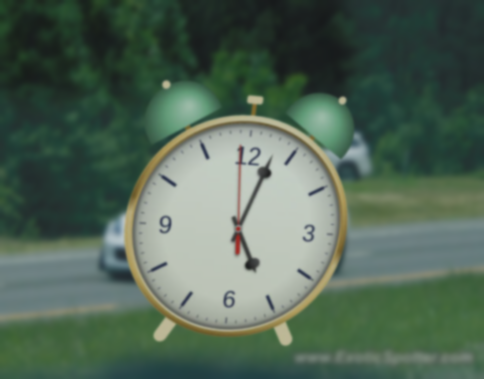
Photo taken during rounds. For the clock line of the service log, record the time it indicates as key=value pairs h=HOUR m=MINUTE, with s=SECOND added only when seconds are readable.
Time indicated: h=5 m=2 s=59
